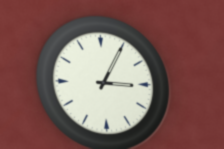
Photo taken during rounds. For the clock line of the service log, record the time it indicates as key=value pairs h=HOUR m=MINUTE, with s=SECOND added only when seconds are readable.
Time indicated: h=3 m=5
